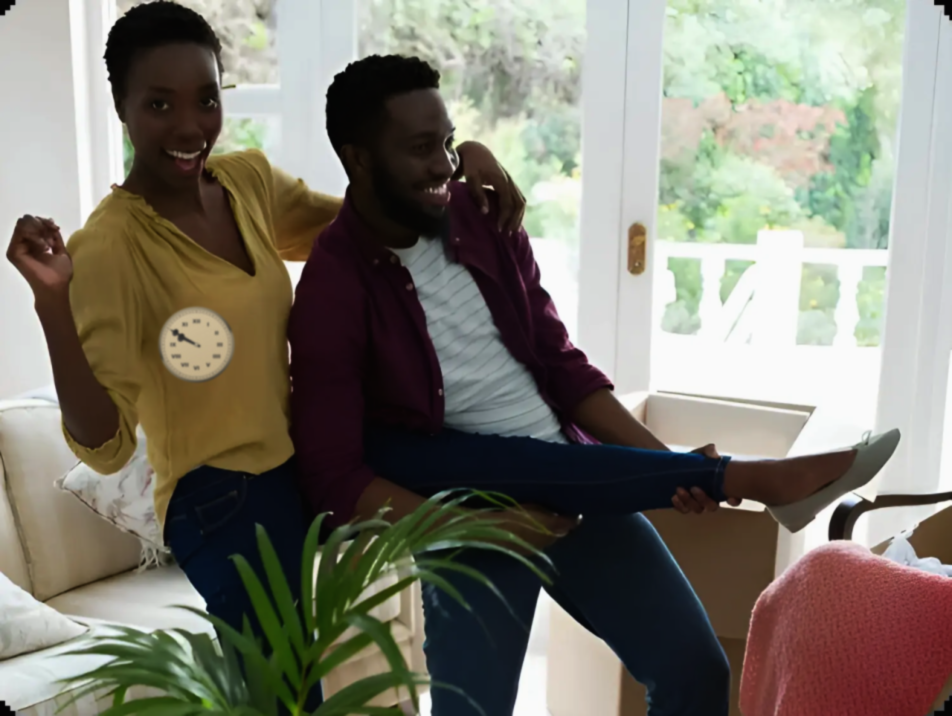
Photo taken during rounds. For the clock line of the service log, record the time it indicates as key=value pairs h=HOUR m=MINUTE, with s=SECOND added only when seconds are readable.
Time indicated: h=9 m=50
